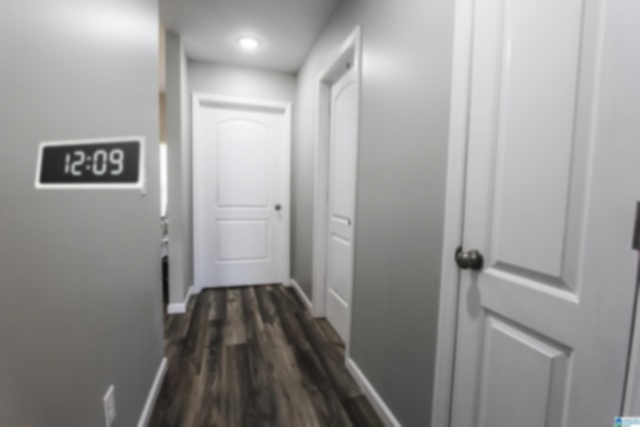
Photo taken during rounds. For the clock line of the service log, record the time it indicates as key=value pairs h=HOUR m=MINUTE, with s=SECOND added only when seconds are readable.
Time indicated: h=12 m=9
